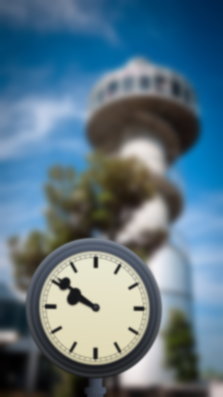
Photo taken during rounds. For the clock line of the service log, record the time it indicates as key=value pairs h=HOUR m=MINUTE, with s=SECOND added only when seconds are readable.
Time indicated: h=9 m=51
